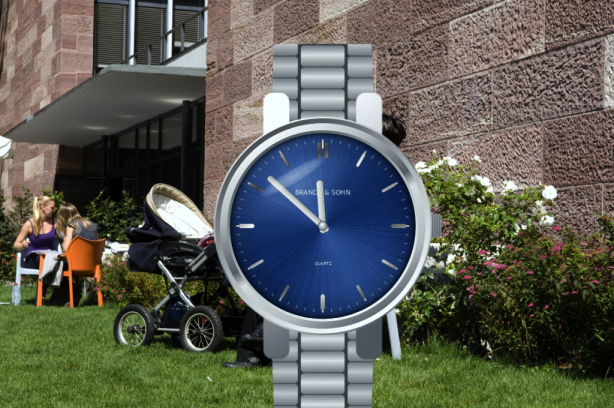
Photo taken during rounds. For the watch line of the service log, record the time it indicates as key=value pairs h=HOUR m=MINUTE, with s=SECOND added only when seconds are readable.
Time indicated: h=11 m=52
